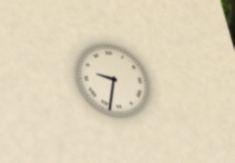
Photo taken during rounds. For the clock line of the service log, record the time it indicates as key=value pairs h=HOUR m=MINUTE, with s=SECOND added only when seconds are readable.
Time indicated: h=9 m=33
